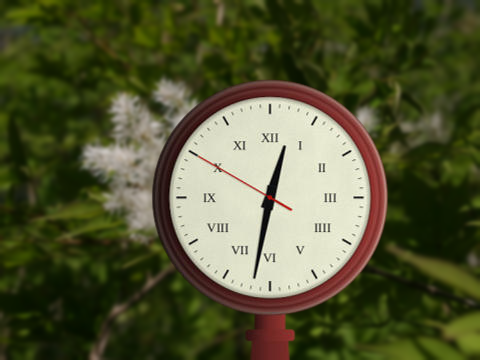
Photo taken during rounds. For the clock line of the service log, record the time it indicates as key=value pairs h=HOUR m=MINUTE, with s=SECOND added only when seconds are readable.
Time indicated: h=12 m=31 s=50
